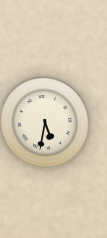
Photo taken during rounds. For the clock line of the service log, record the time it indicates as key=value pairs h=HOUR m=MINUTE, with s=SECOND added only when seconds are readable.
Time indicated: h=5 m=33
